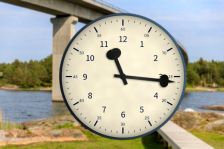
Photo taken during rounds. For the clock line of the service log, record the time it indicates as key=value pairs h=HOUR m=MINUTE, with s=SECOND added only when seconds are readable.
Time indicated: h=11 m=16
